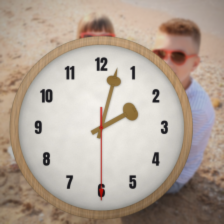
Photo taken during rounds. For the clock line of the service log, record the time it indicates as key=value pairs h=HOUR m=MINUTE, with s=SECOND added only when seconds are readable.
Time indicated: h=2 m=2 s=30
